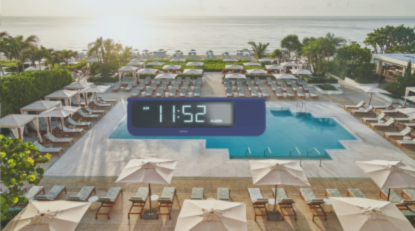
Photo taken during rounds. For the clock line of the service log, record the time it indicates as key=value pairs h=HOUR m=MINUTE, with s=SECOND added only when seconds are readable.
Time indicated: h=11 m=52
